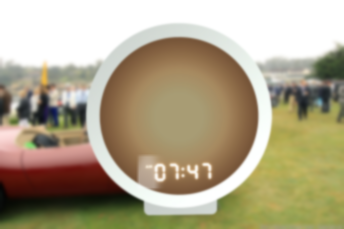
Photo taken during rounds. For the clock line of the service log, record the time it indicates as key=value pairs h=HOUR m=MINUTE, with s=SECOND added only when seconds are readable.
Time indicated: h=7 m=47
